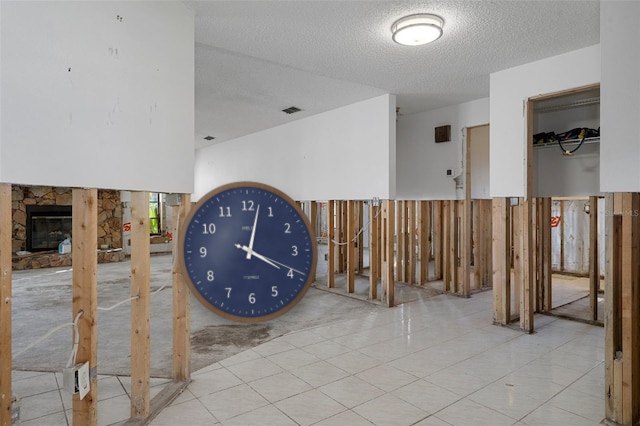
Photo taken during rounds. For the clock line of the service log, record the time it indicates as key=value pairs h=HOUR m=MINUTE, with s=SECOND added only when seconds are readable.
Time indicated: h=4 m=2 s=19
